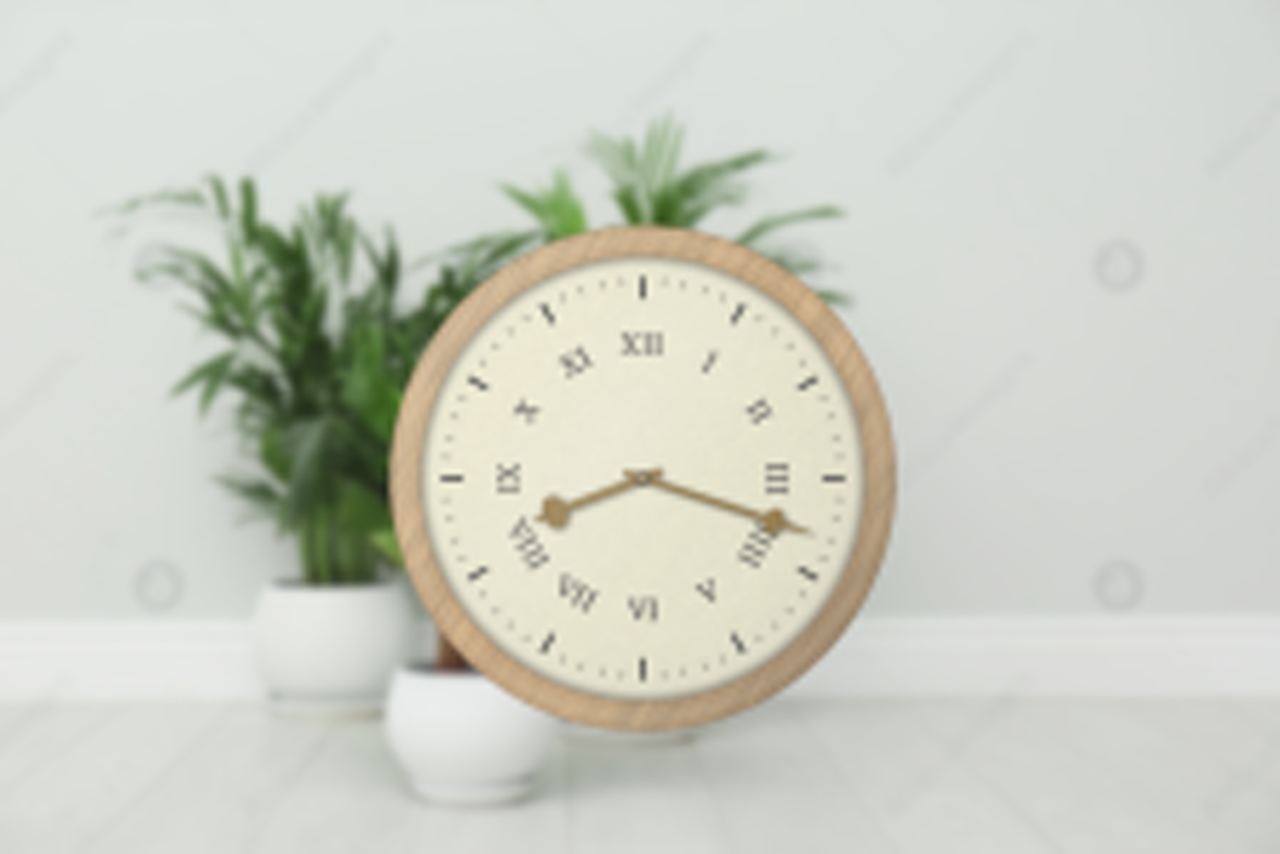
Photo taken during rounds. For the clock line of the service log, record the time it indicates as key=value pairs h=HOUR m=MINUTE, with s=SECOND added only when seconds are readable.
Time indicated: h=8 m=18
